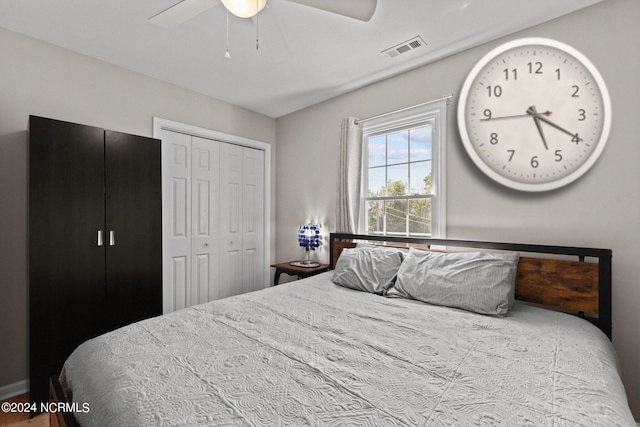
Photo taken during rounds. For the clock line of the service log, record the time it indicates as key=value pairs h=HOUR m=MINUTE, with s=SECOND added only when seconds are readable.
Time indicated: h=5 m=19 s=44
